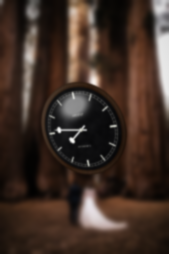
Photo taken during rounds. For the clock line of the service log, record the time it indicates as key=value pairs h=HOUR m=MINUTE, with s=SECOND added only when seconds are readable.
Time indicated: h=7 m=46
